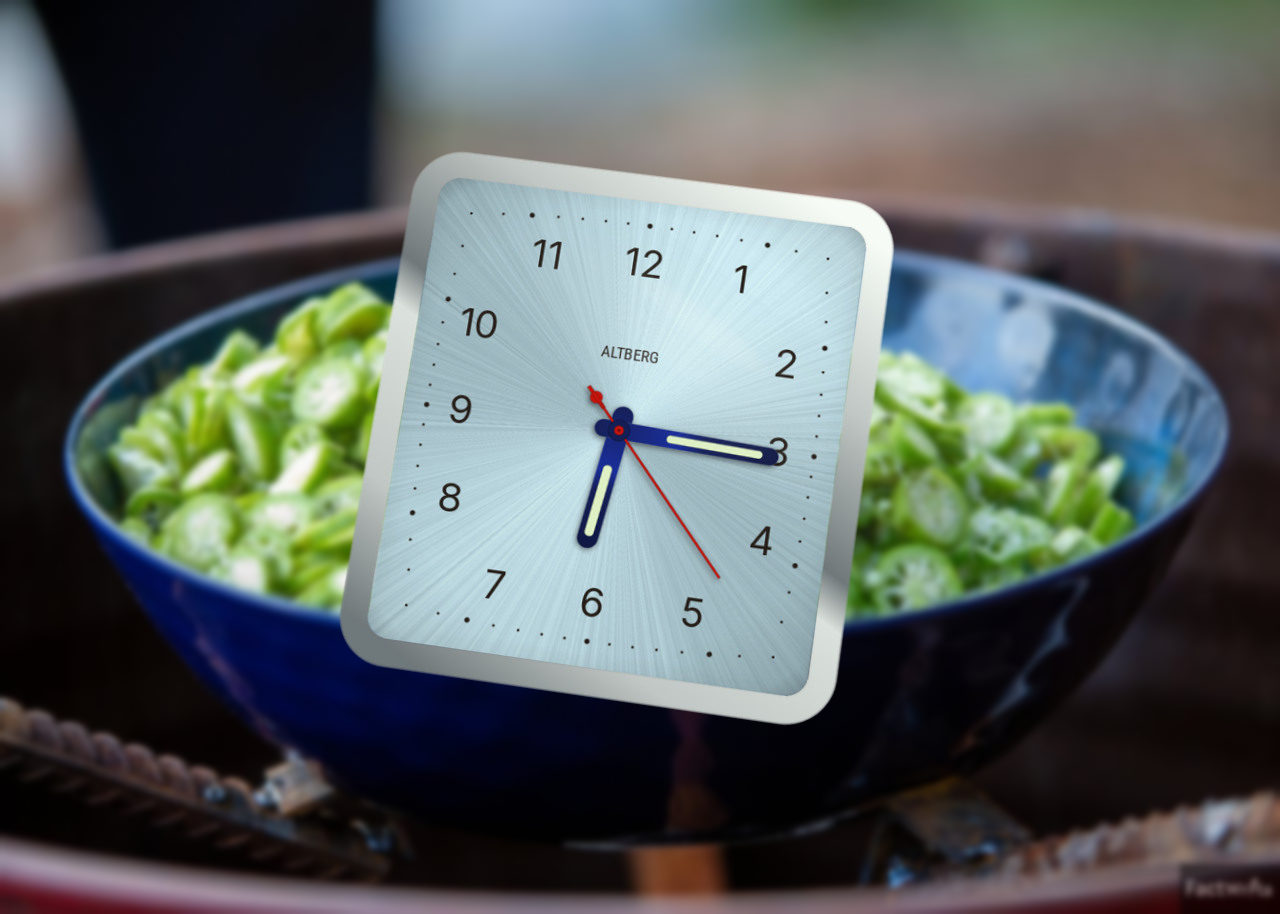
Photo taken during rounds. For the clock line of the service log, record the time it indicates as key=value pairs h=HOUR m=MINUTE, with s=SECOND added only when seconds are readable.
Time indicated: h=6 m=15 s=23
